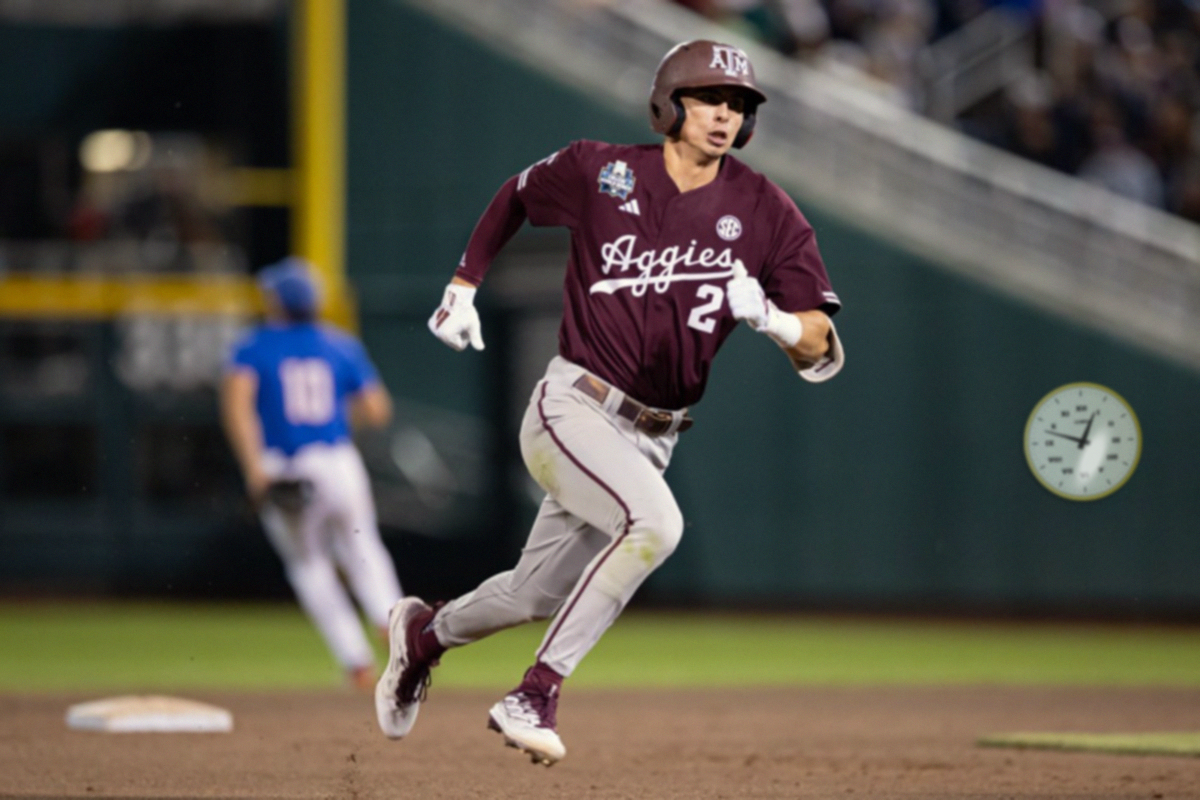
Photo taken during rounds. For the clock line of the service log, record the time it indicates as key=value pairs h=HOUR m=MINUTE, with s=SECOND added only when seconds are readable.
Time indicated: h=12 m=48
